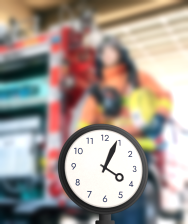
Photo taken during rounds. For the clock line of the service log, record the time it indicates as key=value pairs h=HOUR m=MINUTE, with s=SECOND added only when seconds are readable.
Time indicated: h=4 m=4
